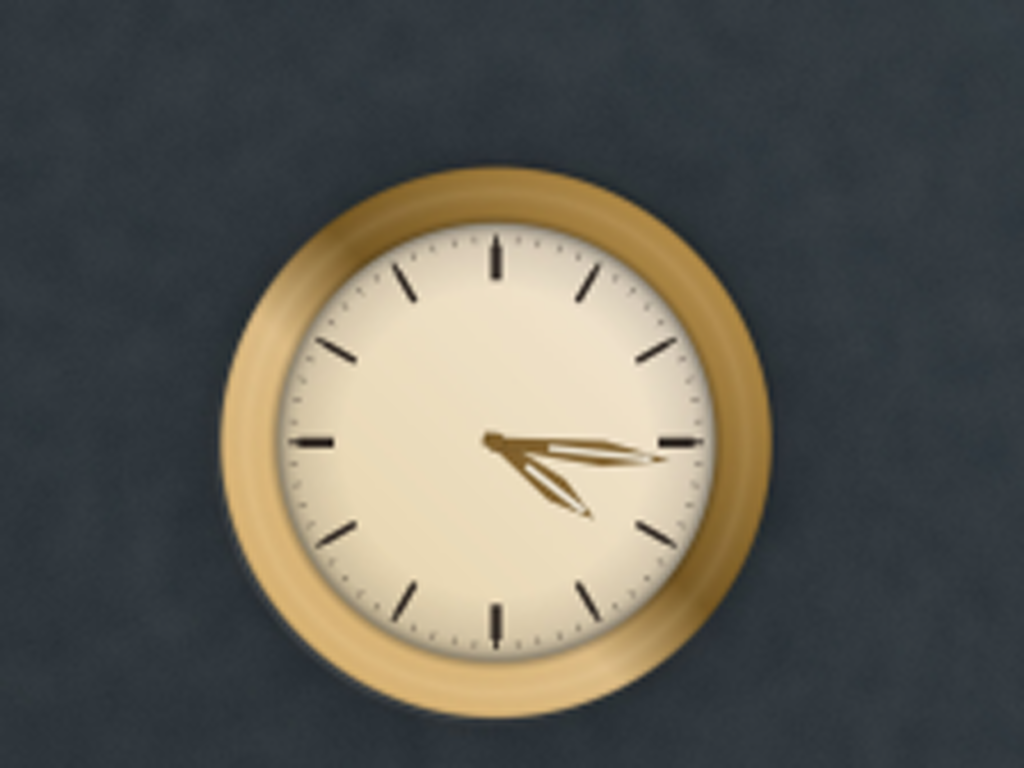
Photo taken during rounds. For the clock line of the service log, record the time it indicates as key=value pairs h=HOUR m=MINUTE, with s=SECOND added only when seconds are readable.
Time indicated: h=4 m=16
